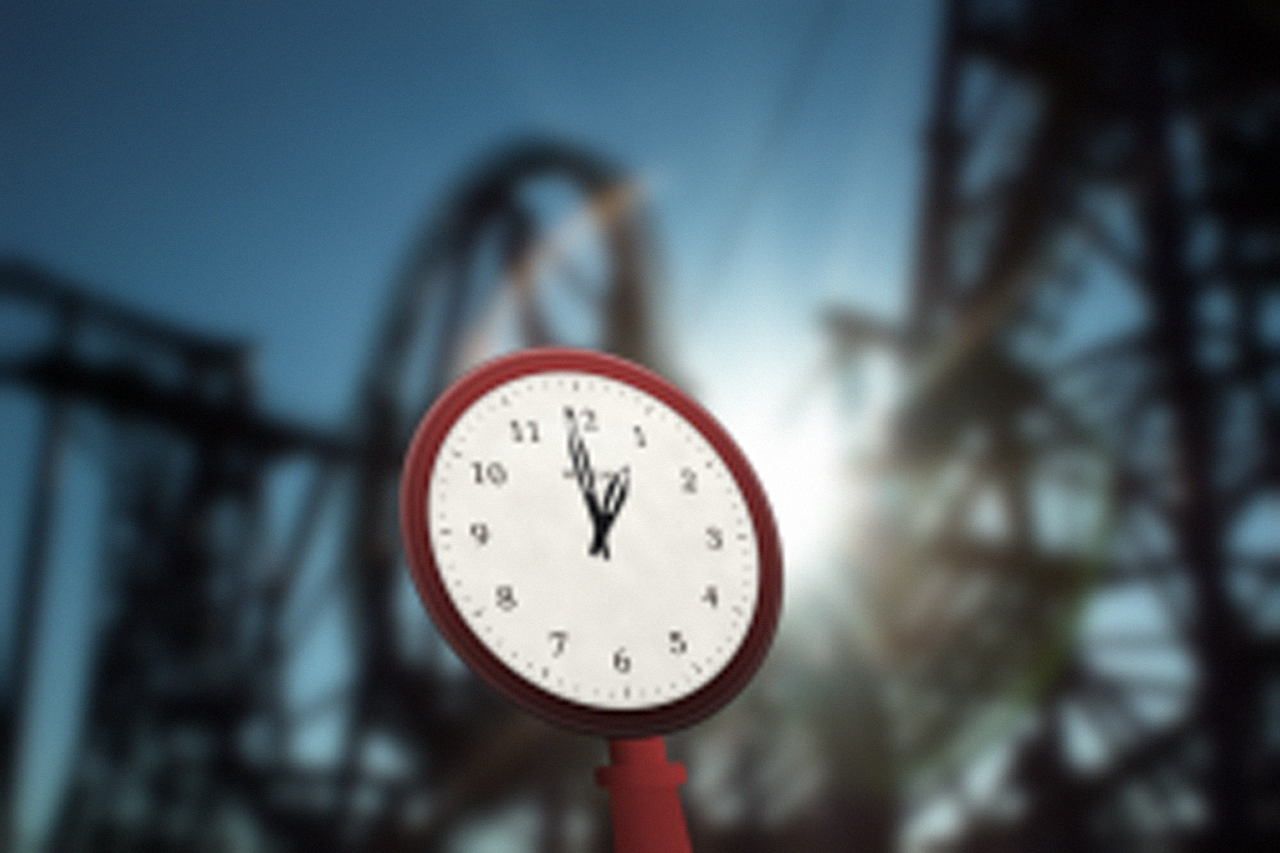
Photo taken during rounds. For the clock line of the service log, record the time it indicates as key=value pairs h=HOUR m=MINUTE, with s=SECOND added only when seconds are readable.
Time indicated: h=12 m=59
